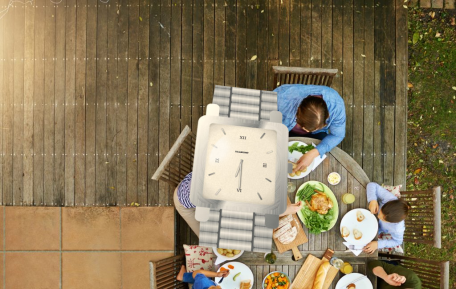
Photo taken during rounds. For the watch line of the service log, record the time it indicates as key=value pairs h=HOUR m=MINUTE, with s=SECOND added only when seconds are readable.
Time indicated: h=6 m=30
